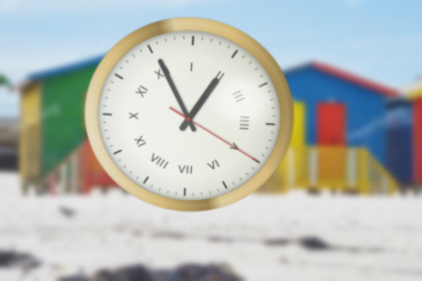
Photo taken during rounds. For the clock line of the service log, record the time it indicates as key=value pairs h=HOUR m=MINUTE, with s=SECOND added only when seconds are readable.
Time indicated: h=2 m=0 s=25
